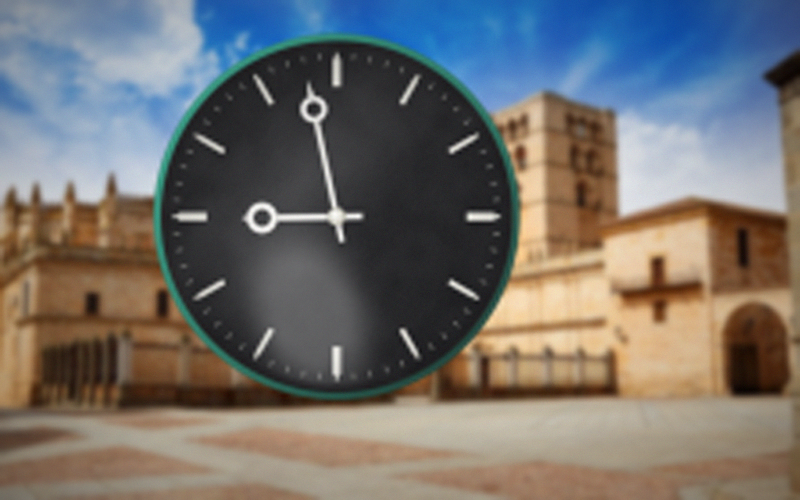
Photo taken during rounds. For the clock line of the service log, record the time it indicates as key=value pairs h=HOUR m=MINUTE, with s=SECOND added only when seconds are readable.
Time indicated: h=8 m=58
